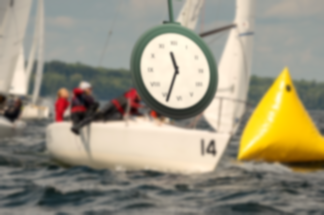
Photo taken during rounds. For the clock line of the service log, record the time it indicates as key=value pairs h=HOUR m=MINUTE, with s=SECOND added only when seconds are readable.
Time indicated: h=11 m=34
